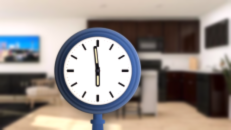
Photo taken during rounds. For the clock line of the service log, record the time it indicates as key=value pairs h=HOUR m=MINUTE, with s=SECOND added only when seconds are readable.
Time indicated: h=5 m=59
